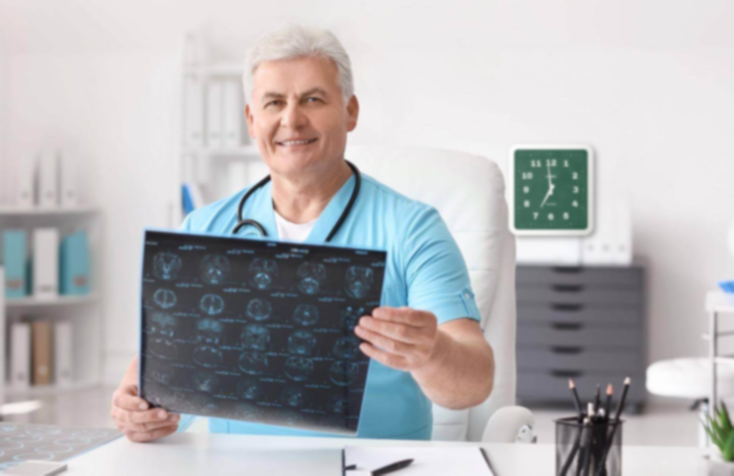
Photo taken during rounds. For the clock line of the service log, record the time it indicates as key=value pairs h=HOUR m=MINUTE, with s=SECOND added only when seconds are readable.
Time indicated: h=6 m=59
